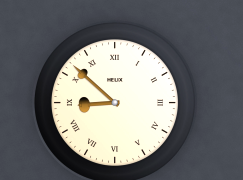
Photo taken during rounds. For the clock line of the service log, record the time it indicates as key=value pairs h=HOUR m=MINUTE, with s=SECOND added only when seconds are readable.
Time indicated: h=8 m=52
